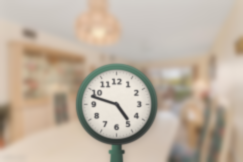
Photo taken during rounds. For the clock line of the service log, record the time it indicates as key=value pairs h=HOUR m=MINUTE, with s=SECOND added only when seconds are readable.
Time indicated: h=4 m=48
